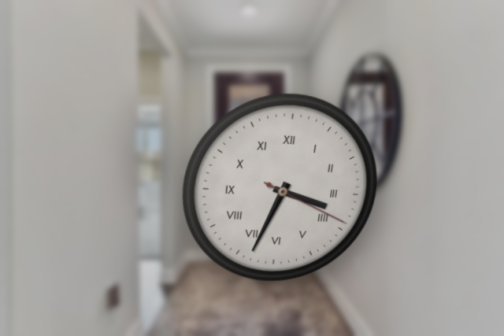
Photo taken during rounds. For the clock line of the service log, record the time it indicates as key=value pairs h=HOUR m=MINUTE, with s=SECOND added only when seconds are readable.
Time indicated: h=3 m=33 s=19
